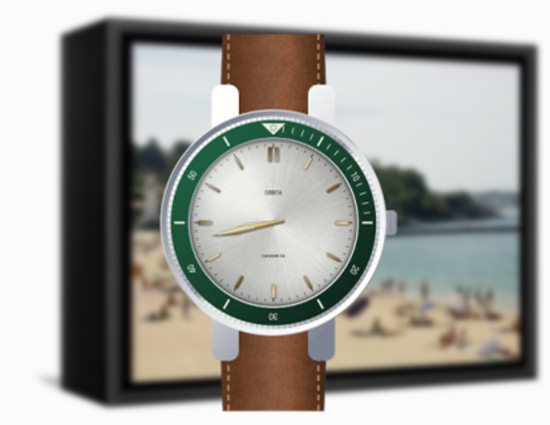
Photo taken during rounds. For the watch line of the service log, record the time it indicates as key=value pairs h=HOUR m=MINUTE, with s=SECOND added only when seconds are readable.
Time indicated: h=8 m=43
